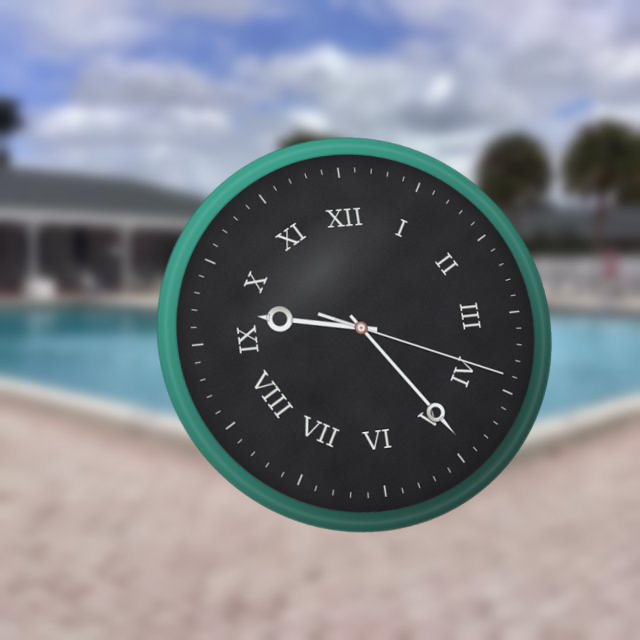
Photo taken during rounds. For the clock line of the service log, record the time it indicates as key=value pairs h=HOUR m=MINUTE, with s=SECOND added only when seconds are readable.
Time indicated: h=9 m=24 s=19
